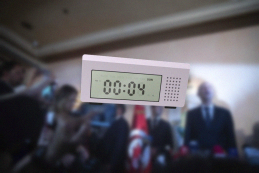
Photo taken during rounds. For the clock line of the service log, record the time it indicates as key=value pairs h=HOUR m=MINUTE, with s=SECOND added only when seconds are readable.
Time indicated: h=0 m=4
